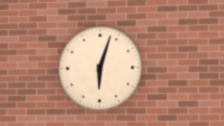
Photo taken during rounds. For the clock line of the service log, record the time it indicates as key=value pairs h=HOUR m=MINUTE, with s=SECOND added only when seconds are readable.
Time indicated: h=6 m=3
